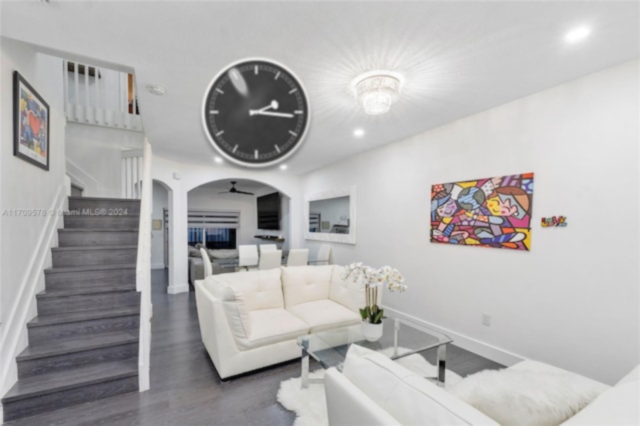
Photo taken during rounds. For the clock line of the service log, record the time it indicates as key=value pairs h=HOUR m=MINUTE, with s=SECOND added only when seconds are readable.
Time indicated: h=2 m=16
